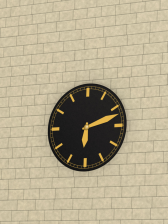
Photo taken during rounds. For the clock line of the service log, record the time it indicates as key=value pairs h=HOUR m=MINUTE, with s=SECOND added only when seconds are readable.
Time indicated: h=6 m=12
